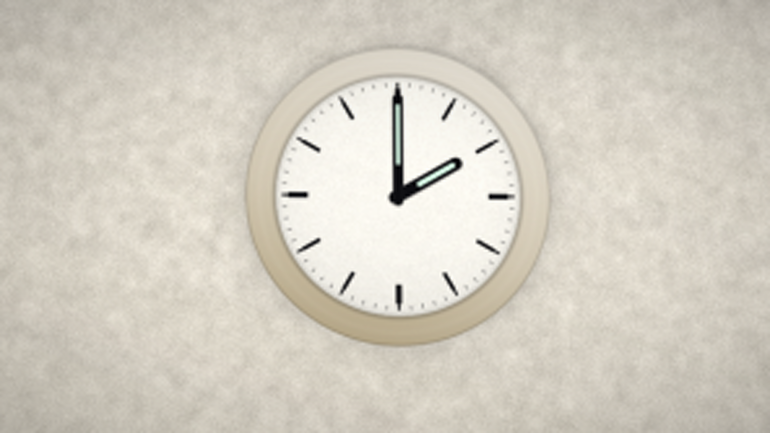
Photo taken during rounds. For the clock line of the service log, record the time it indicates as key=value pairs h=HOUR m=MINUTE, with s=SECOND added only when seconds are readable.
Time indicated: h=2 m=0
